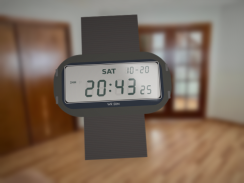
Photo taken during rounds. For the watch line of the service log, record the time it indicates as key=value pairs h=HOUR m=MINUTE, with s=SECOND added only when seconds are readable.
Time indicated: h=20 m=43 s=25
